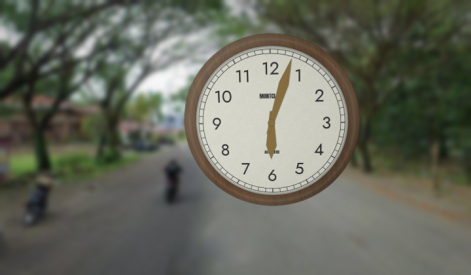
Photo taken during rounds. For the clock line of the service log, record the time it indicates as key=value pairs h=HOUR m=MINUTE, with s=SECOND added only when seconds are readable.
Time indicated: h=6 m=3
